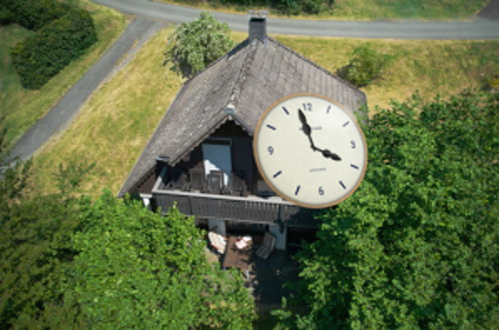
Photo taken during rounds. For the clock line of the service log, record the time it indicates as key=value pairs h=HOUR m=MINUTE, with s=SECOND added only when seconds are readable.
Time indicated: h=3 m=58
